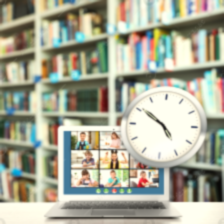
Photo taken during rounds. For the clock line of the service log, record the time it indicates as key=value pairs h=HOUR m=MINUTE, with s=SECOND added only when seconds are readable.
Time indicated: h=4 m=51
